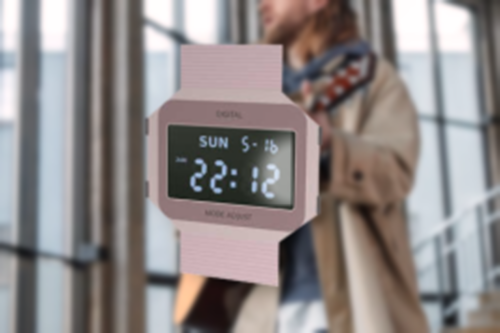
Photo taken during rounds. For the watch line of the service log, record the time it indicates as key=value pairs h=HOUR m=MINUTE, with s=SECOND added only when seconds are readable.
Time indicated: h=22 m=12
